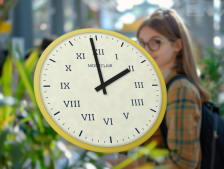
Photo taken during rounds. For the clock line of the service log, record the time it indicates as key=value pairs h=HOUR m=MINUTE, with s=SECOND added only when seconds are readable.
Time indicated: h=1 m=59
